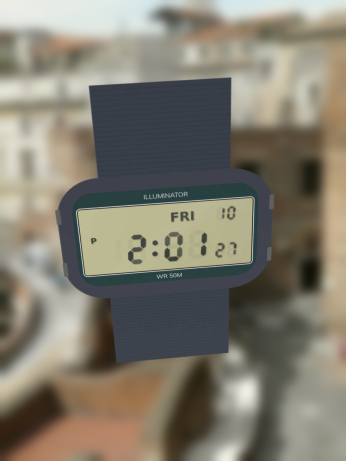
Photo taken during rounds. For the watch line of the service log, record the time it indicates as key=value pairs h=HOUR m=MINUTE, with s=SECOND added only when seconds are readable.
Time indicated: h=2 m=1 s=27
